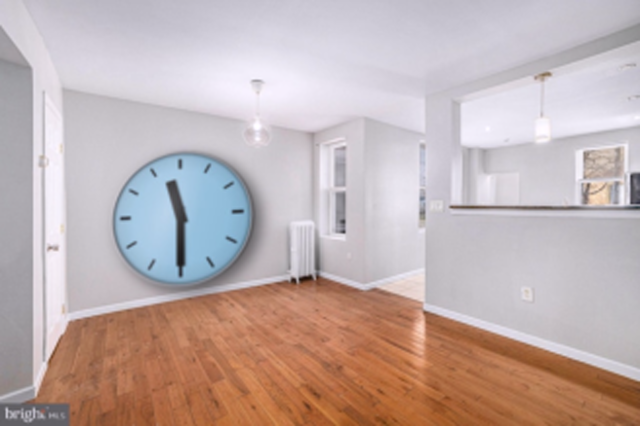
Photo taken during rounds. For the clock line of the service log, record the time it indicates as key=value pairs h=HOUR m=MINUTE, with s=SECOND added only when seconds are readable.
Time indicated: h=11 m=30
